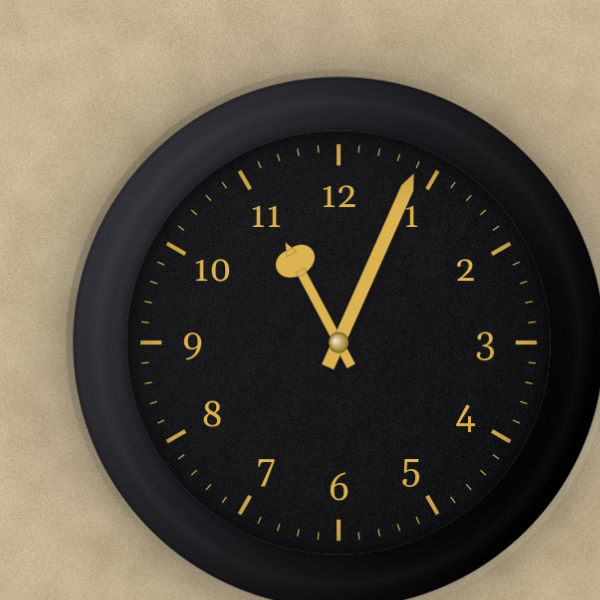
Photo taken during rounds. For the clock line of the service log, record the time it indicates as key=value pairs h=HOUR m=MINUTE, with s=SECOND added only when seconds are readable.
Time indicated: h=11 m=4
